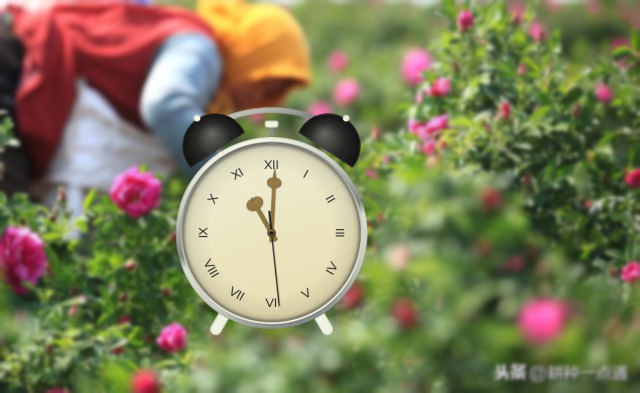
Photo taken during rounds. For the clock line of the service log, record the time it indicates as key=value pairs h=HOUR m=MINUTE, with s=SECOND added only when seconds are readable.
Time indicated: h=11 m=0 s=29
